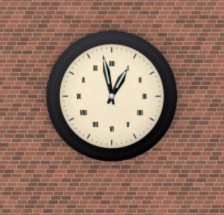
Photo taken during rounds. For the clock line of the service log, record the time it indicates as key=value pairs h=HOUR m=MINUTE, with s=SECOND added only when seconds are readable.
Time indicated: h=12 m=58
